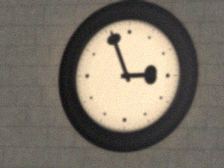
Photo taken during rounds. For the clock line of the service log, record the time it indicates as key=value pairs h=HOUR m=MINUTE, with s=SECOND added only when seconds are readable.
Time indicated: h=2 m=56
